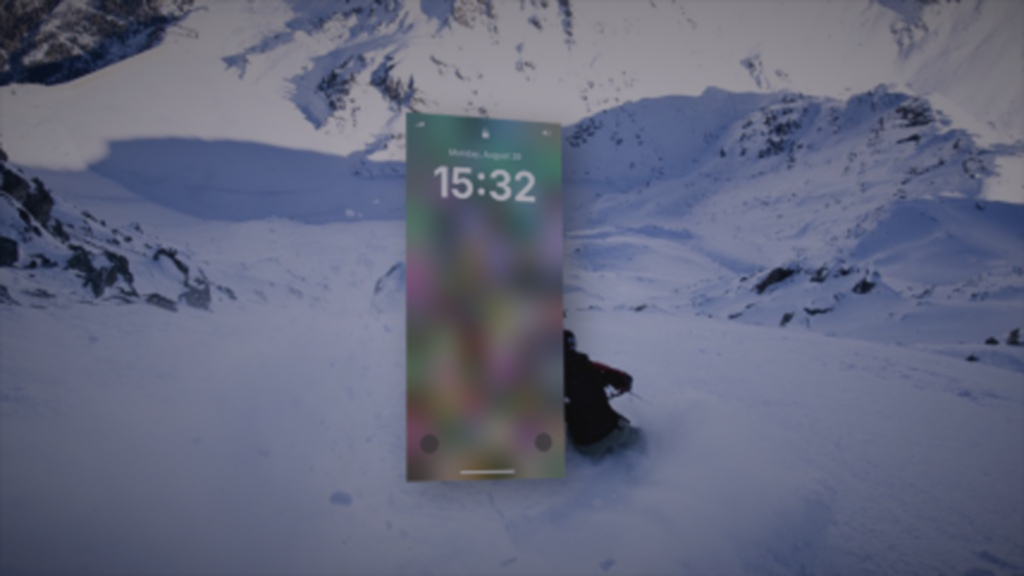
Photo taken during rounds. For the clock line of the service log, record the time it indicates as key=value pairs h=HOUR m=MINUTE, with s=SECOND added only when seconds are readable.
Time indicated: h=15 m=32
